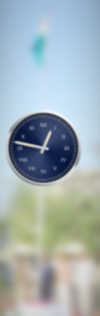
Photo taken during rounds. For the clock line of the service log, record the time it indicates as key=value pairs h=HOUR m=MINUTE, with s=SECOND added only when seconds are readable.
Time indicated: h=12 m=47
